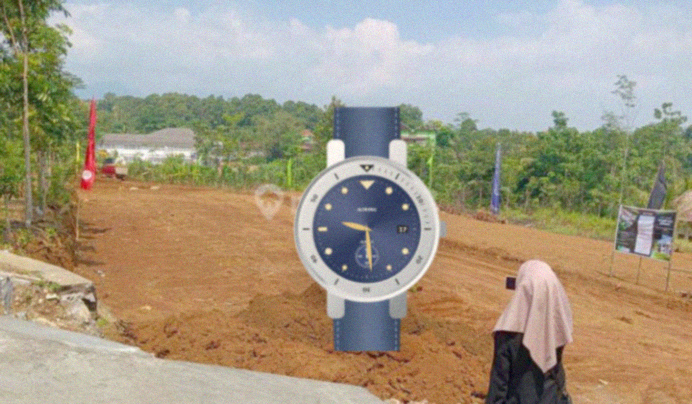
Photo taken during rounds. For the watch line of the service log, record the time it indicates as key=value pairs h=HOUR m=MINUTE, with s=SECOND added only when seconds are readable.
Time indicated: h=9 m=29
